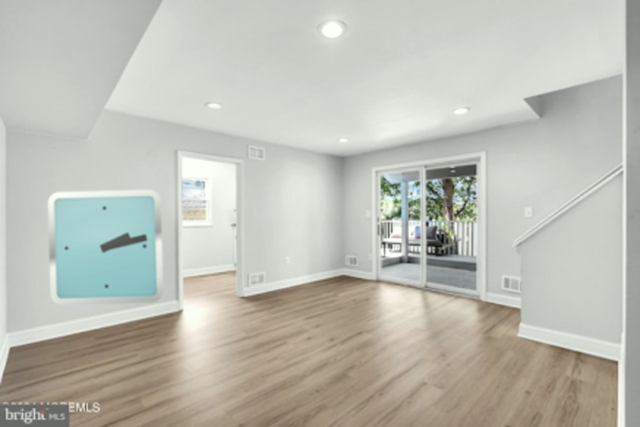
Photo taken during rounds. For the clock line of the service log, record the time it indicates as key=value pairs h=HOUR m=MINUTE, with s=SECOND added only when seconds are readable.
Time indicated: h=2 m=13
